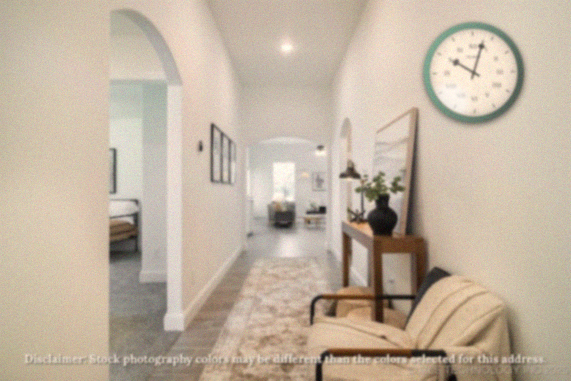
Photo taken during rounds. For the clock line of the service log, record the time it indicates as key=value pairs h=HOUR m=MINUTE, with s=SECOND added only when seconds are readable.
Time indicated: h=10 m=3
